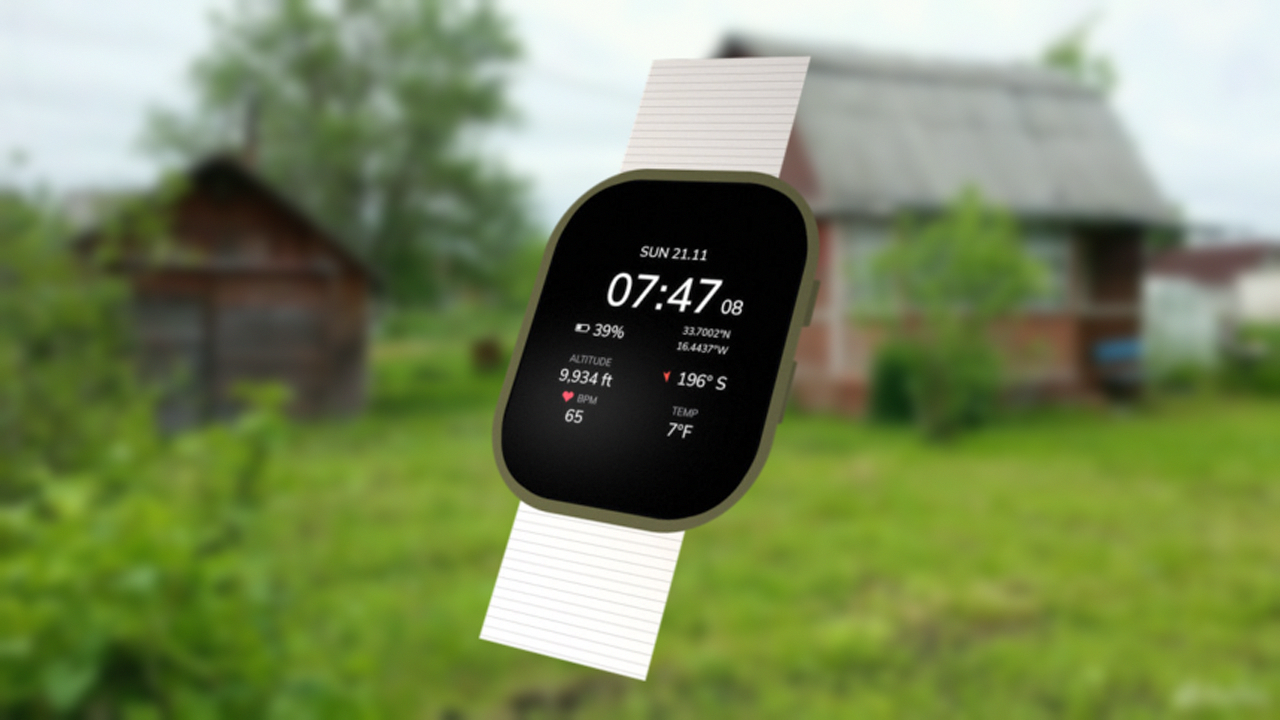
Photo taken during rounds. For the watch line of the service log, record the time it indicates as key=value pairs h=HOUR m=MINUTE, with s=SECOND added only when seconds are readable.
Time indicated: h=7 m=47 s=8
